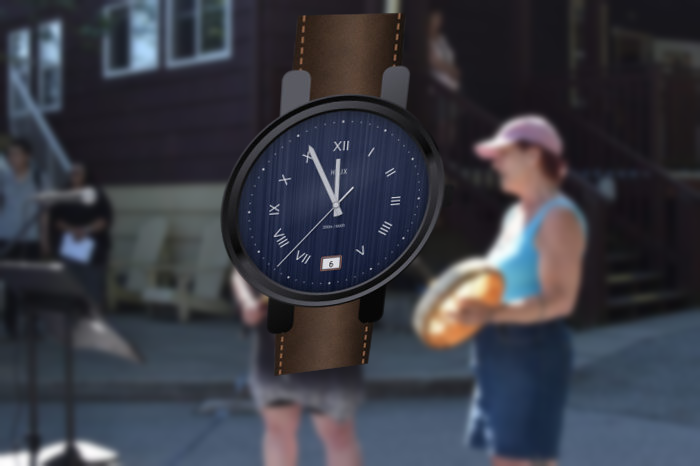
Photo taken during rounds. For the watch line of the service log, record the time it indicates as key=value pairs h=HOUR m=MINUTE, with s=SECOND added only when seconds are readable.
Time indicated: h=11 m=55 s=37
